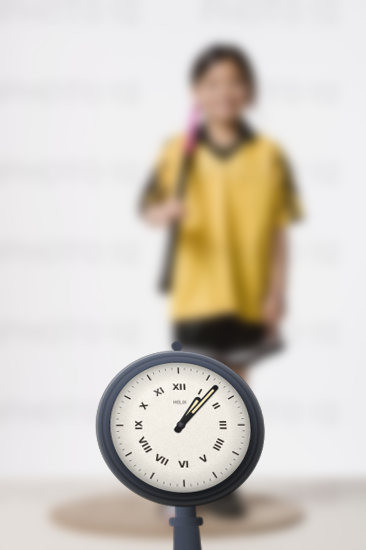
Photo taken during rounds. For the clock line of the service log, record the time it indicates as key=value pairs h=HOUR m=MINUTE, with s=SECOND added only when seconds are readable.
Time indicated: h=1 m=7
